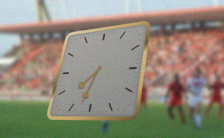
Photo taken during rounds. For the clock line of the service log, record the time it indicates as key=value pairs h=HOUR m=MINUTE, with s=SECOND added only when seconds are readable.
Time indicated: h=7 m=33
